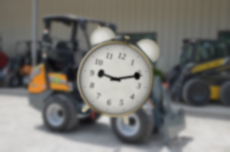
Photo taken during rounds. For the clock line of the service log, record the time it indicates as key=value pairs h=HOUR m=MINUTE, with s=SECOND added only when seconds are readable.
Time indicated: h=9 m=11
